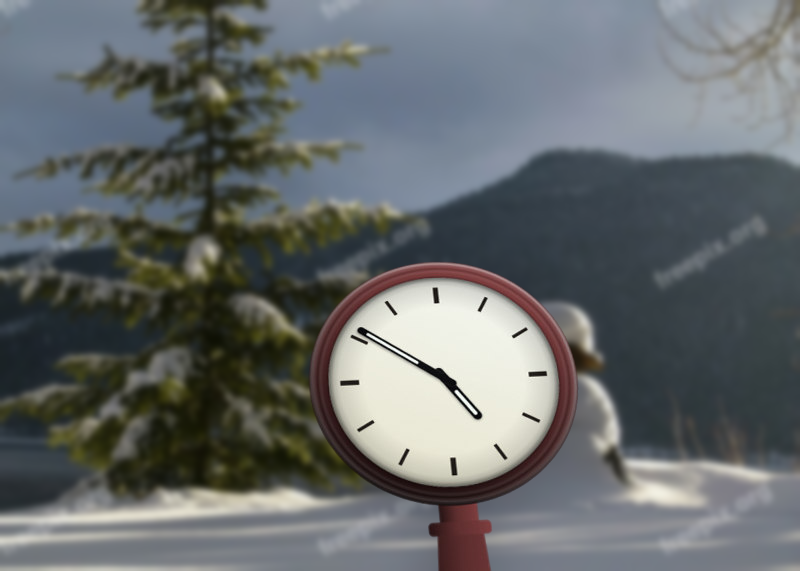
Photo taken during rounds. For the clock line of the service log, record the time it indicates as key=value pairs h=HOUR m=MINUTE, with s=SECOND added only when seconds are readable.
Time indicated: h=4 m=51
